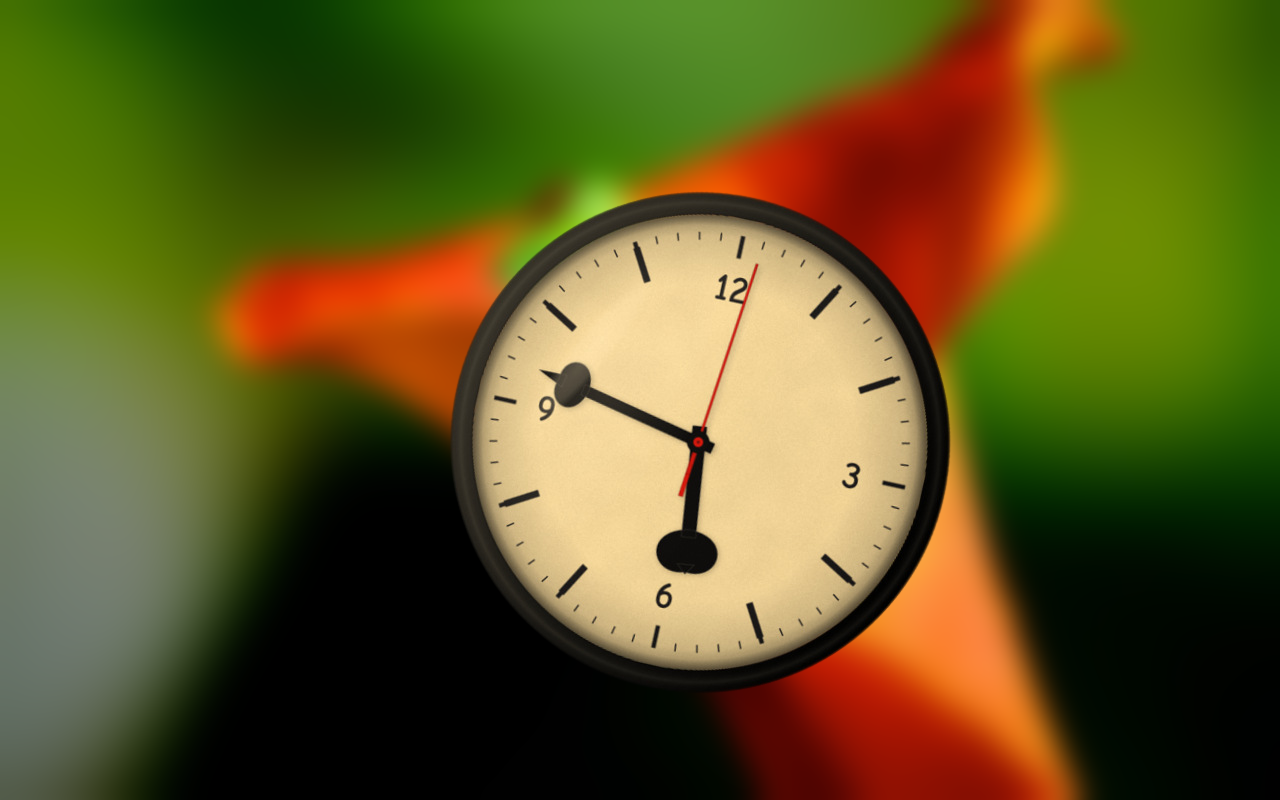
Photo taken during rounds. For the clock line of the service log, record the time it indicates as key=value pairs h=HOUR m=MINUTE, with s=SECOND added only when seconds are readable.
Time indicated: h=5 m=47 s=1
